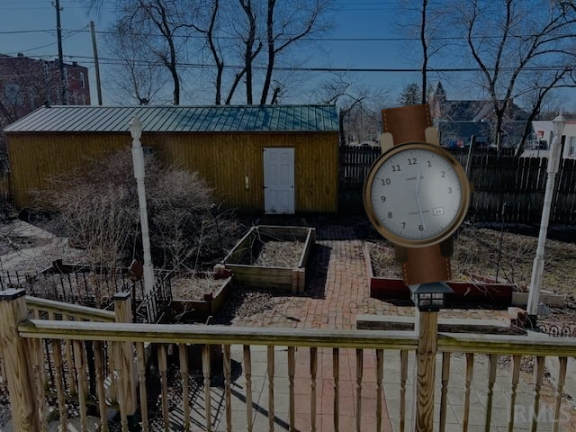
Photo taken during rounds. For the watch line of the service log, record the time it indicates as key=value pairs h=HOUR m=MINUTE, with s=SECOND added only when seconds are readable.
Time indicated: h=12 m=29
